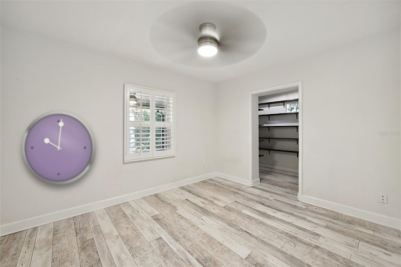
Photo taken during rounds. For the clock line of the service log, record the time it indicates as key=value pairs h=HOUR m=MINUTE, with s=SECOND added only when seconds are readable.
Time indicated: h=10 m=1
